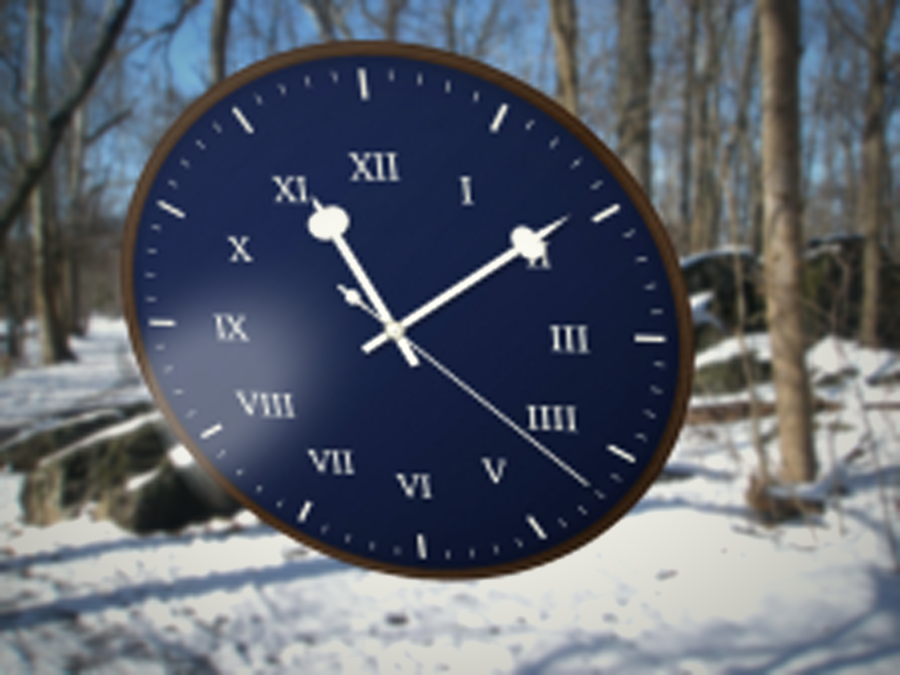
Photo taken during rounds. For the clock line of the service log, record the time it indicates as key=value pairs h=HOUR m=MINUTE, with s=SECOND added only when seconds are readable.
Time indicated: h=11 m=9 s=22
